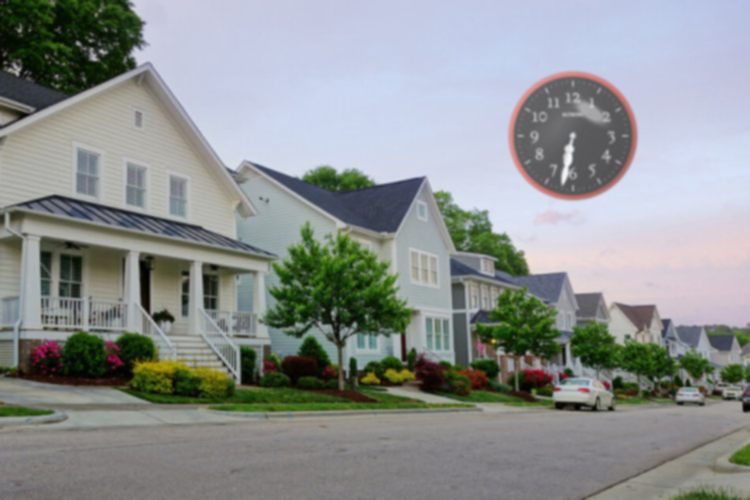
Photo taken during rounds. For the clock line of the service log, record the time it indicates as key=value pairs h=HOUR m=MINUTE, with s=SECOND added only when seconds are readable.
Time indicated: h=6 m=32
